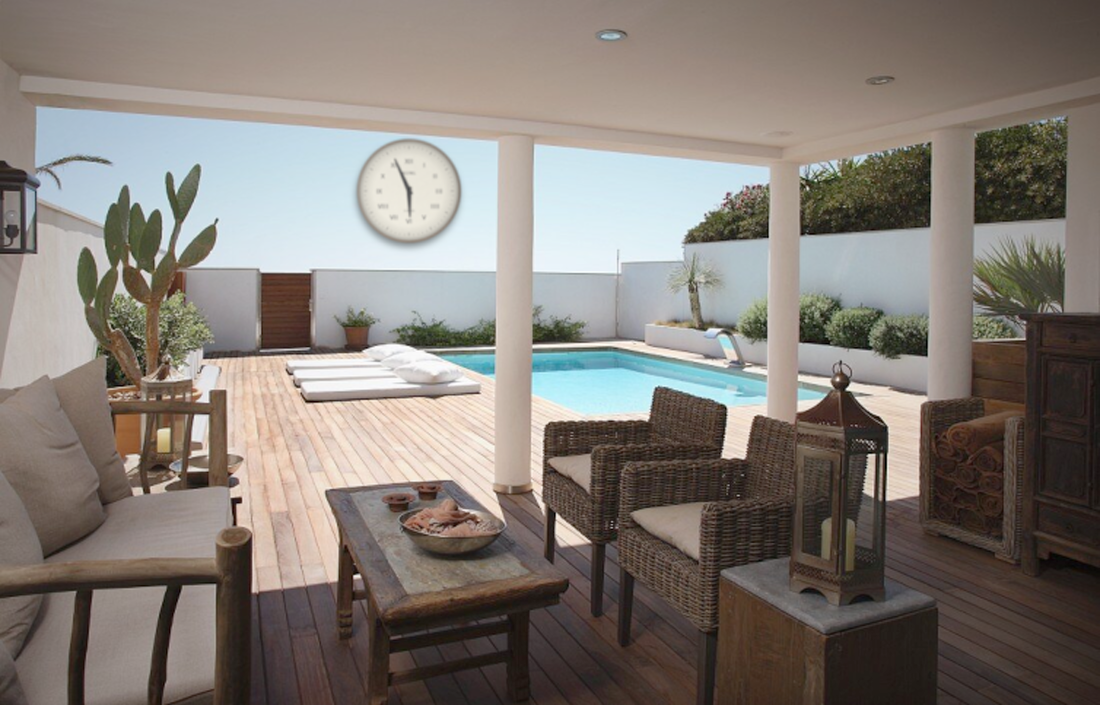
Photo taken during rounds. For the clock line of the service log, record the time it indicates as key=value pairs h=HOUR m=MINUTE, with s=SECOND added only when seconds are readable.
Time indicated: h=5 m=56
